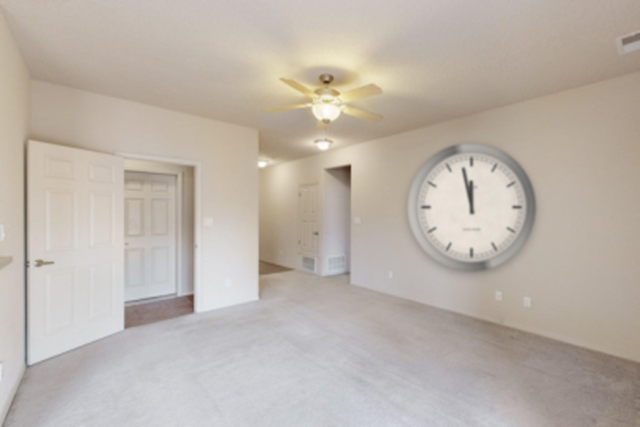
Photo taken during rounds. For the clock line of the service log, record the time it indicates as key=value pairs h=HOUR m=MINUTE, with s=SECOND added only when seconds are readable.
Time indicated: h=11 m=58
